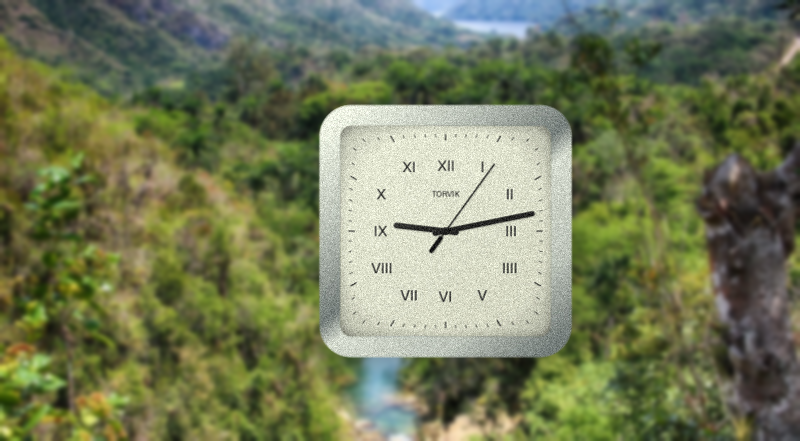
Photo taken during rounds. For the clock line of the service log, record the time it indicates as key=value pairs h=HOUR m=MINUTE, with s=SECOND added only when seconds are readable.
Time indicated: h=9 m=13 s=6
